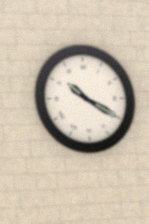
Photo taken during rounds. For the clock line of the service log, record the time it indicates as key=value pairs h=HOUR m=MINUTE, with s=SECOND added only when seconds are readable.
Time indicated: h=10 m=20
